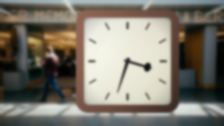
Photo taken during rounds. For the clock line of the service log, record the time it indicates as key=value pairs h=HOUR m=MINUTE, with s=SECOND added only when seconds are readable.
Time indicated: h=3 m=33
